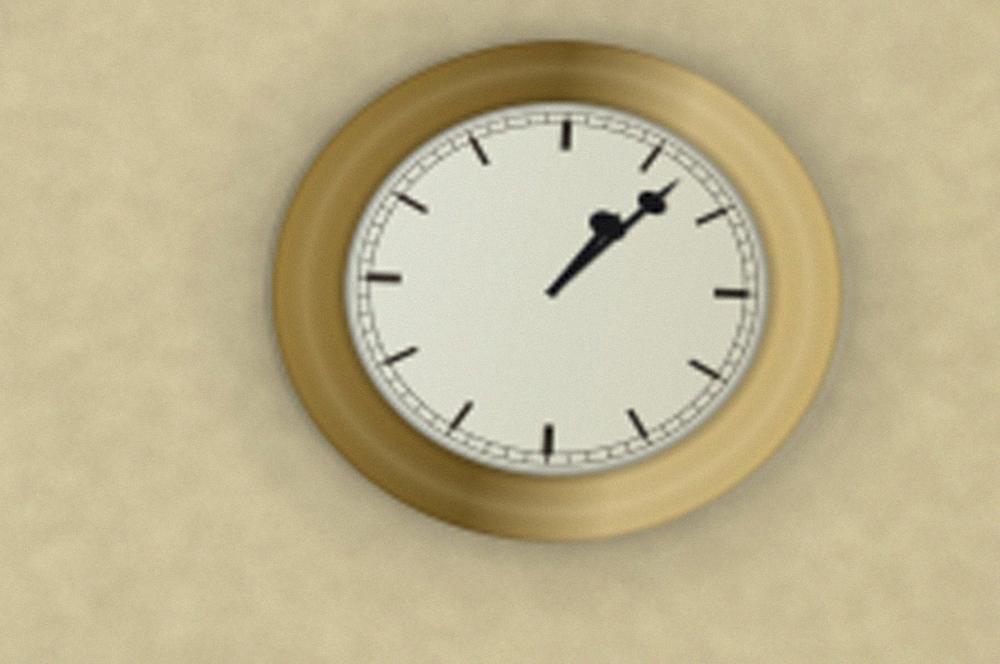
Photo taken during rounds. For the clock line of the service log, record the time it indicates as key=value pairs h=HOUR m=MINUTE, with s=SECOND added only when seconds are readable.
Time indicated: h=1 m=7
